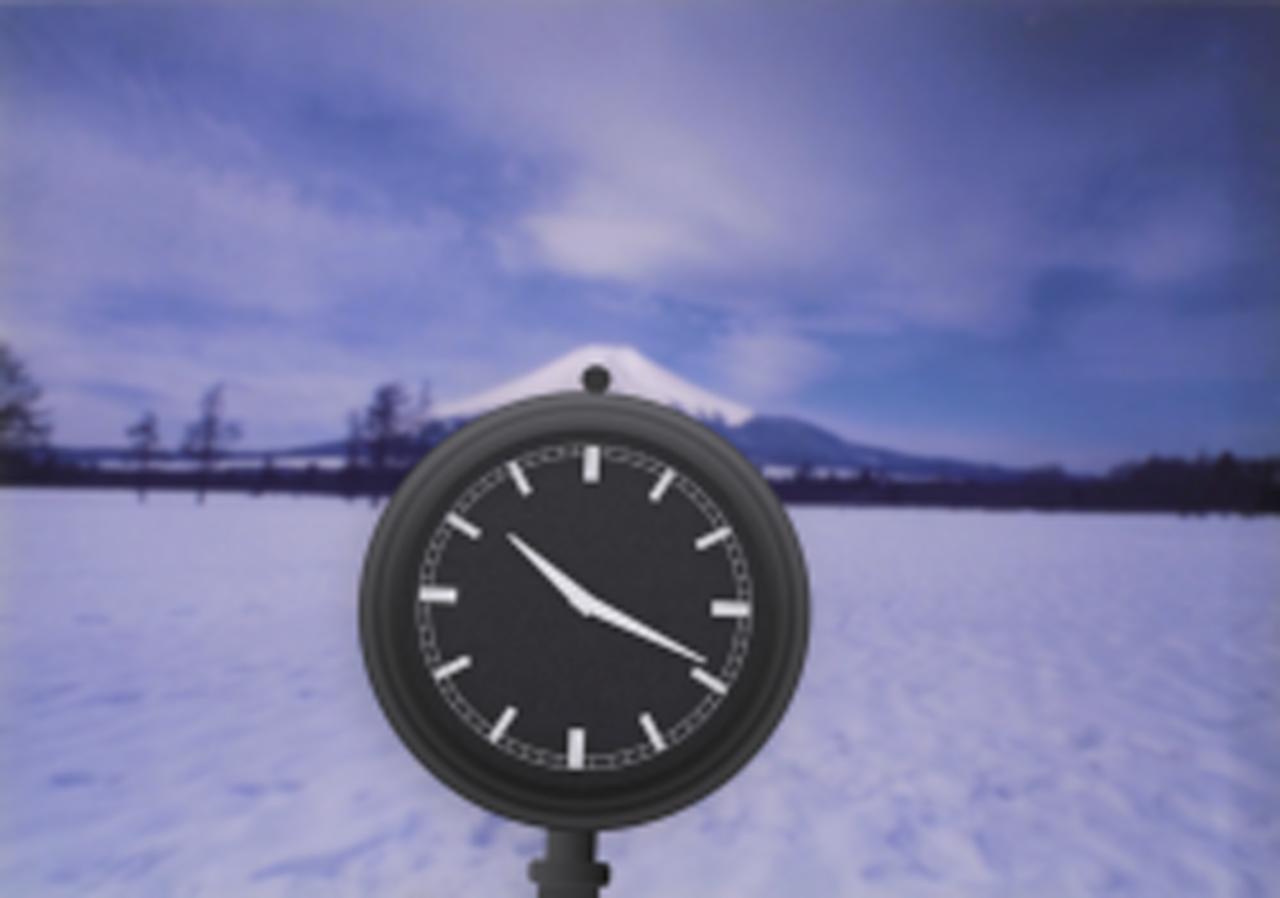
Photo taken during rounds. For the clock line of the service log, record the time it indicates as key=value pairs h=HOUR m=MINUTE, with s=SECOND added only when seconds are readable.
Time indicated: h=10 m=19
